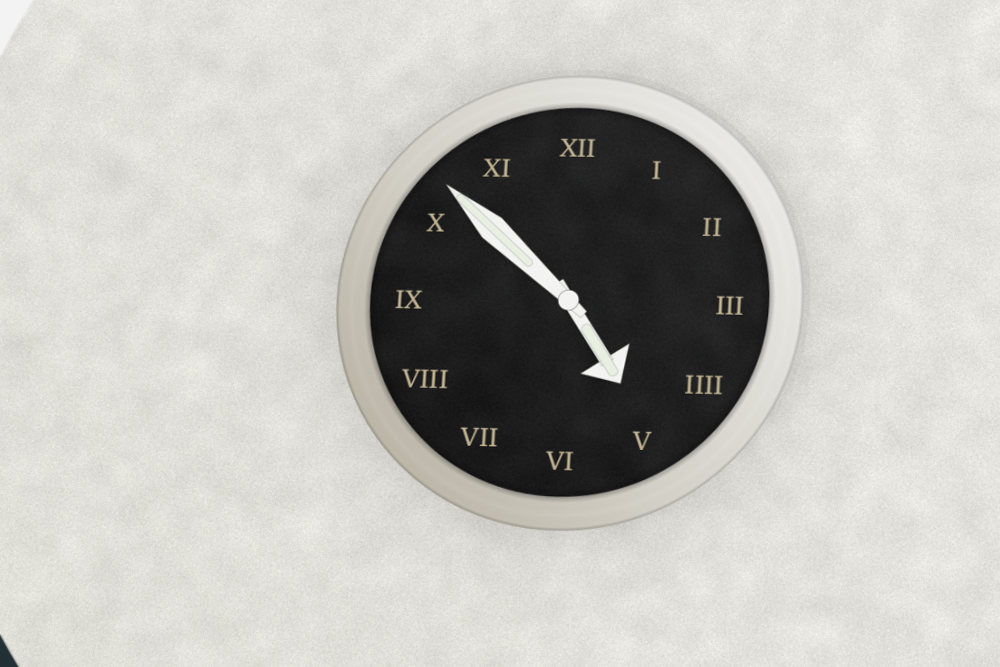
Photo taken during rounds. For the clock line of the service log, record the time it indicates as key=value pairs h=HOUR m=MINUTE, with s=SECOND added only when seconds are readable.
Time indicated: h=4 m=52
